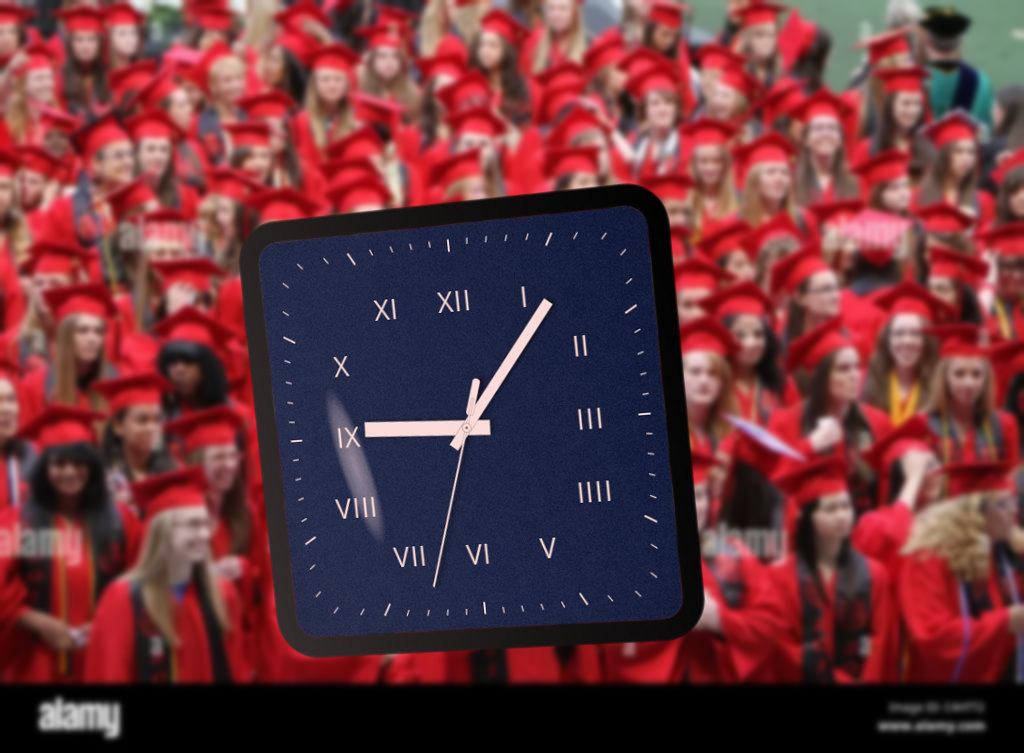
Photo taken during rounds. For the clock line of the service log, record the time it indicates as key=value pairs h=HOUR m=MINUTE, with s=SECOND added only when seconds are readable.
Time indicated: h=9 m=6 s=33
